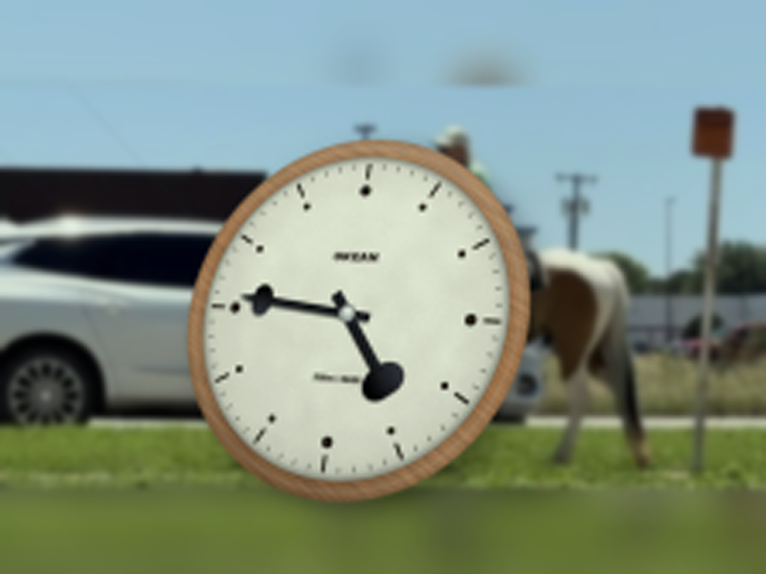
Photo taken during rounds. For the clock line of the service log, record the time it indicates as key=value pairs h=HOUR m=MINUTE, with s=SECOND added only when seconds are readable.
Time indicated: h=4 m=46
